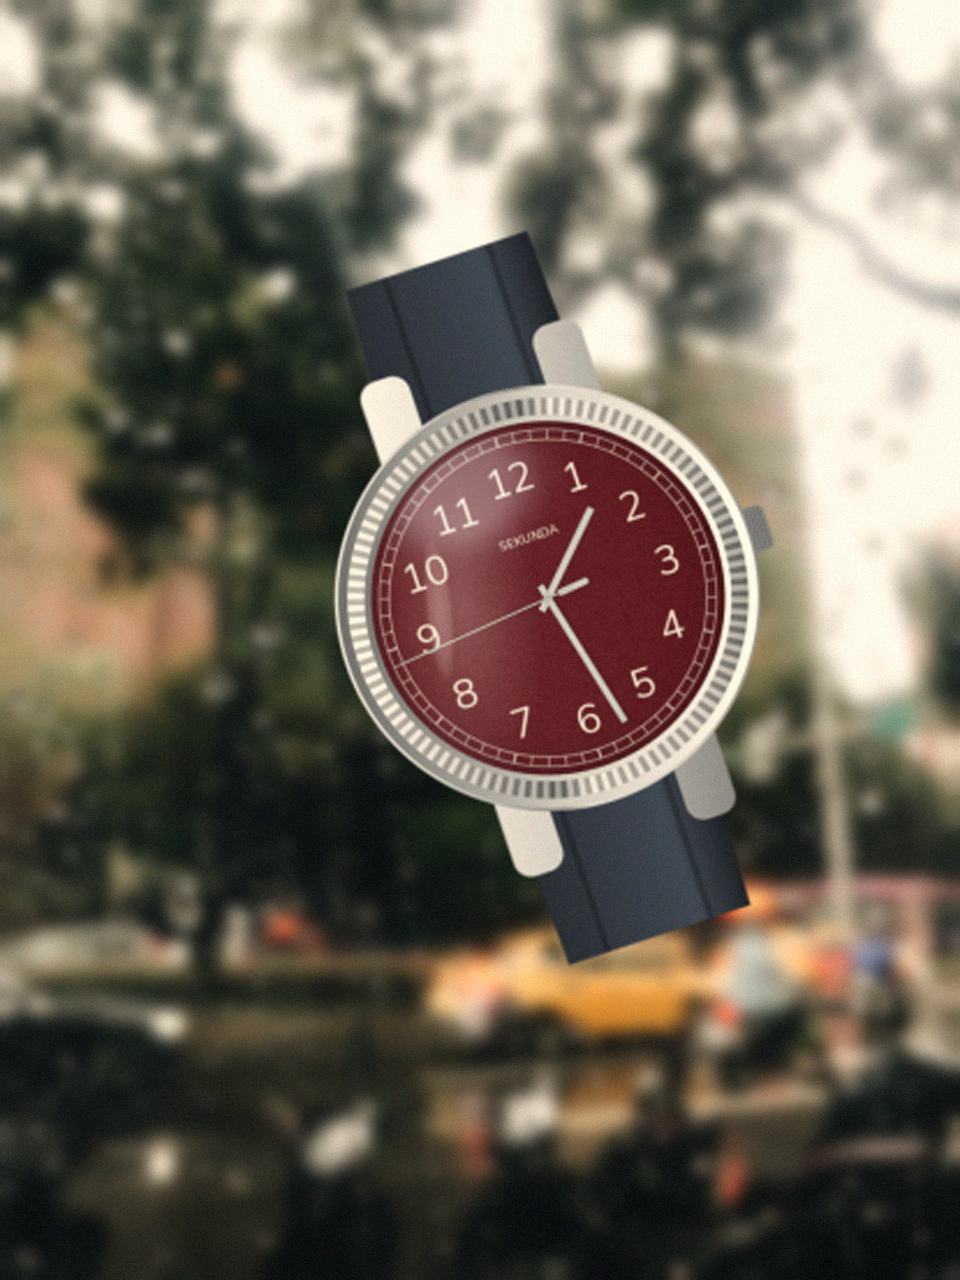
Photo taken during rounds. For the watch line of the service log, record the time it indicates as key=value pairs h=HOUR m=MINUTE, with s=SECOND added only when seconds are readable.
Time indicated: h=1 m=27 s=44
